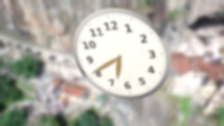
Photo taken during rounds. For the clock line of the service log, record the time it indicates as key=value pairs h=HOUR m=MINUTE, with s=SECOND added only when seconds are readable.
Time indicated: h=6 m=41
